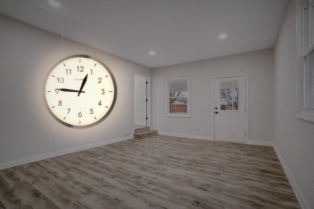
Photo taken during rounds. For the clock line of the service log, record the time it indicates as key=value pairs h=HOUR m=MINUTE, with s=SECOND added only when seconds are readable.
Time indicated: h=12 m=46
